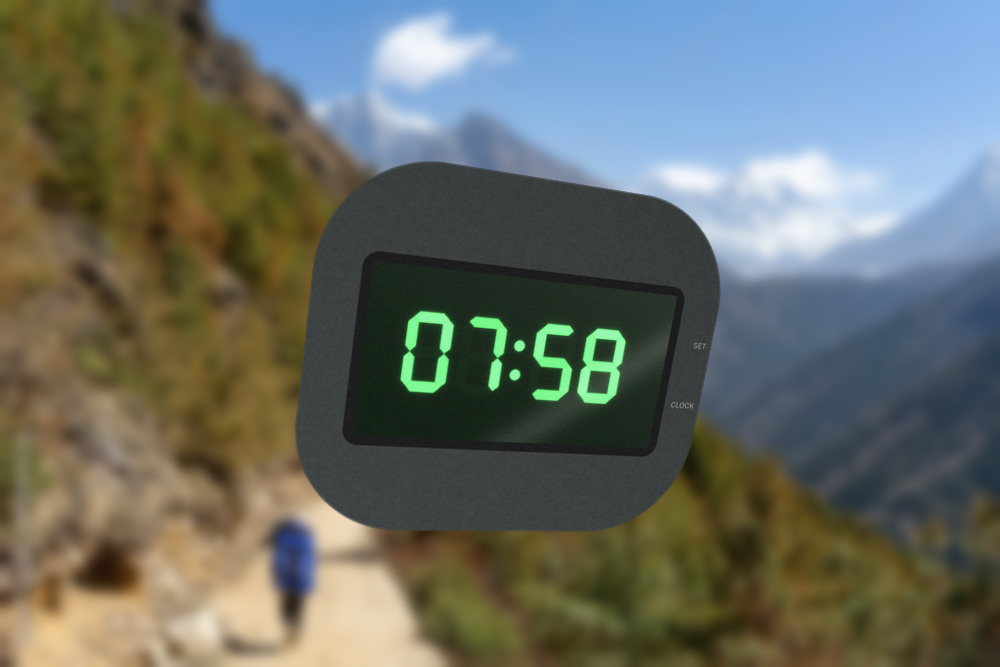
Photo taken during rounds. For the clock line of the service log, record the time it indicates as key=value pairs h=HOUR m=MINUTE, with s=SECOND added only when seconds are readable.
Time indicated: h=7 m=58
